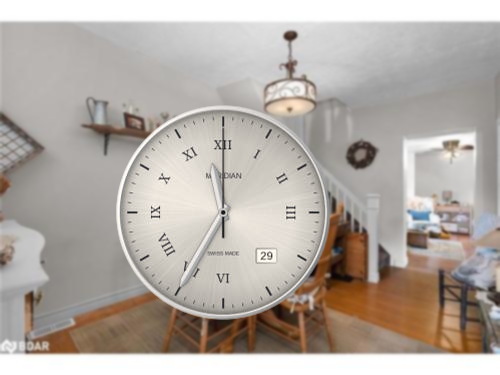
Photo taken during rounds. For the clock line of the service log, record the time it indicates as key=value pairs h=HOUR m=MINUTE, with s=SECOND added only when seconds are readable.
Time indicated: h=11 m=35 s=0
